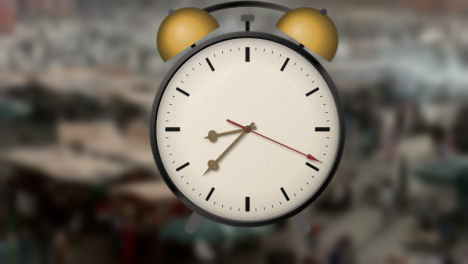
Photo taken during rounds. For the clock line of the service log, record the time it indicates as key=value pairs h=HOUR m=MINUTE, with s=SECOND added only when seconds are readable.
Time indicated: h=8 m=37 s=19
